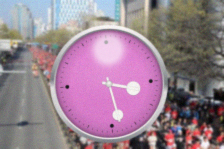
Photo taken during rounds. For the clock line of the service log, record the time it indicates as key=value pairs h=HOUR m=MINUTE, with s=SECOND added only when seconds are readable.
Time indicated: h=3 m=28
